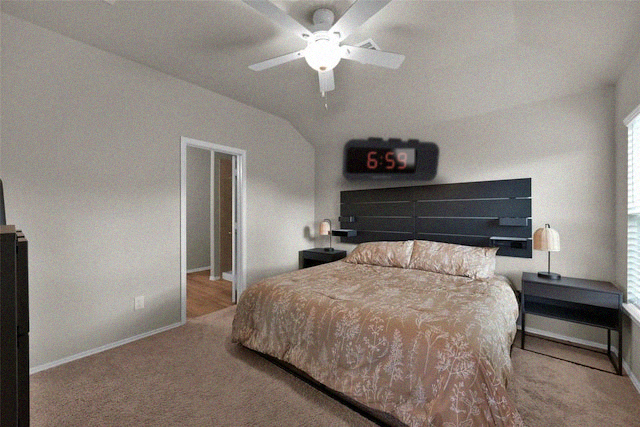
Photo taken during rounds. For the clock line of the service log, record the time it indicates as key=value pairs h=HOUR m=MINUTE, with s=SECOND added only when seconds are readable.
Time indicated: h=6 m=59
